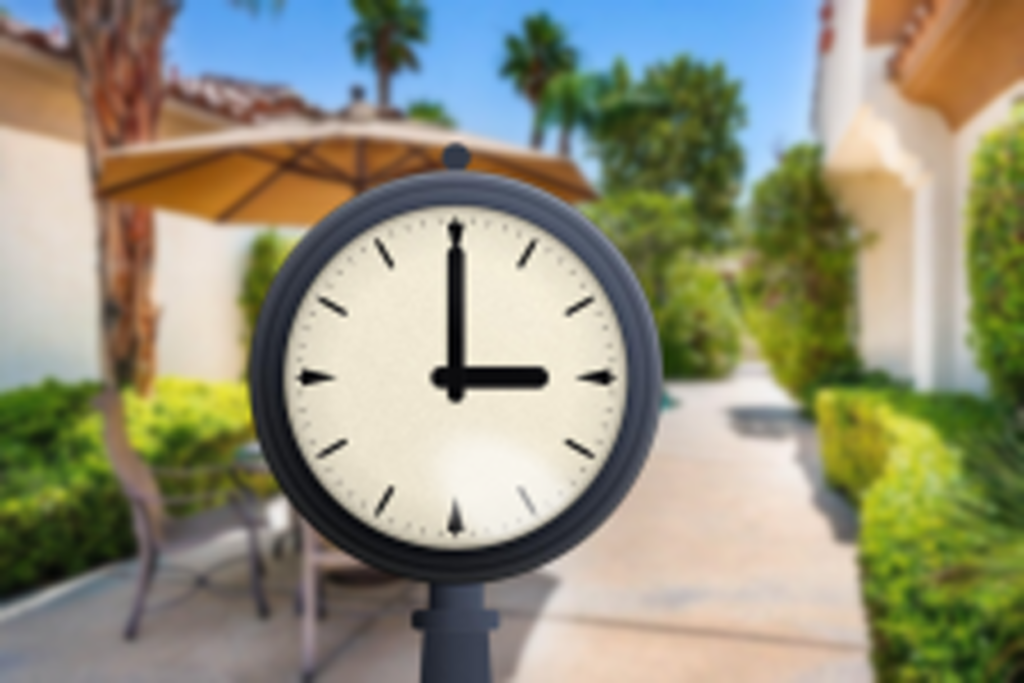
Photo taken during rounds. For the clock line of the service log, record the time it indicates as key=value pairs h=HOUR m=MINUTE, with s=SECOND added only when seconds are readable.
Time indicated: h=3 m=0
